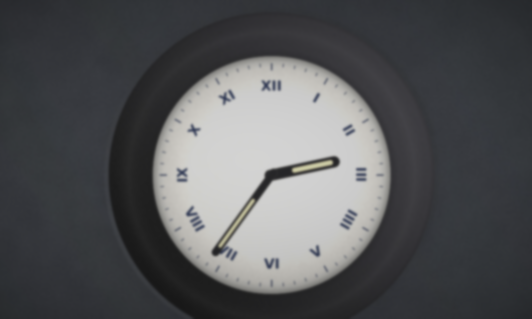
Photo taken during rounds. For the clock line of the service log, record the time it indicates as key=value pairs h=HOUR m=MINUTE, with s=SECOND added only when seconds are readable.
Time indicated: h=2 m=36
